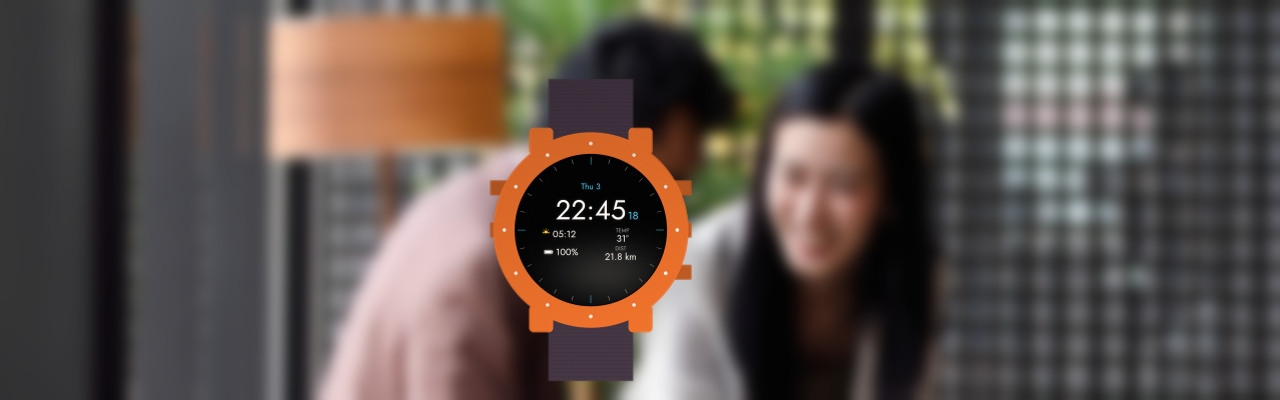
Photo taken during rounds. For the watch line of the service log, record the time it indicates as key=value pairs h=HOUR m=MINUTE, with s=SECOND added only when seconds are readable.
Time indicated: h=22 m=45 s=18
